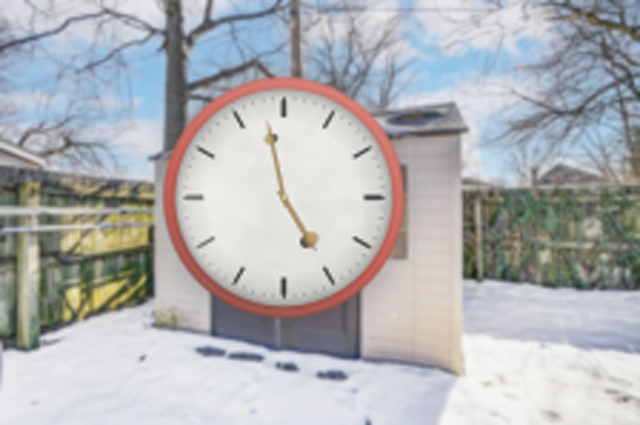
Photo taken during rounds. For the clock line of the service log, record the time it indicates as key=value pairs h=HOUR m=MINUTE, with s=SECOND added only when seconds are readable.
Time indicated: h=4 m=58
